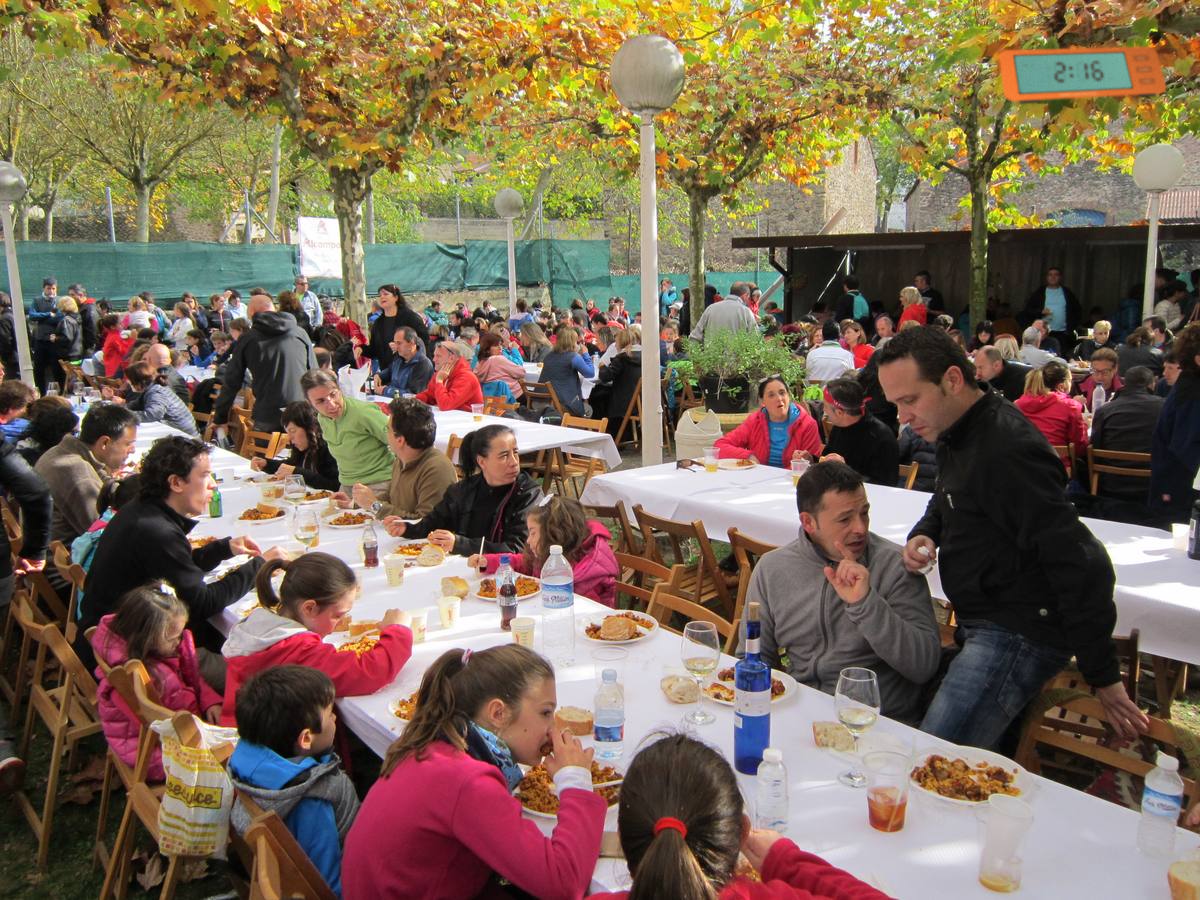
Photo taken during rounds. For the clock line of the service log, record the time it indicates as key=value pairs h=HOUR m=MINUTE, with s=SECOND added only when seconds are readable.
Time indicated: h=2 m=16
